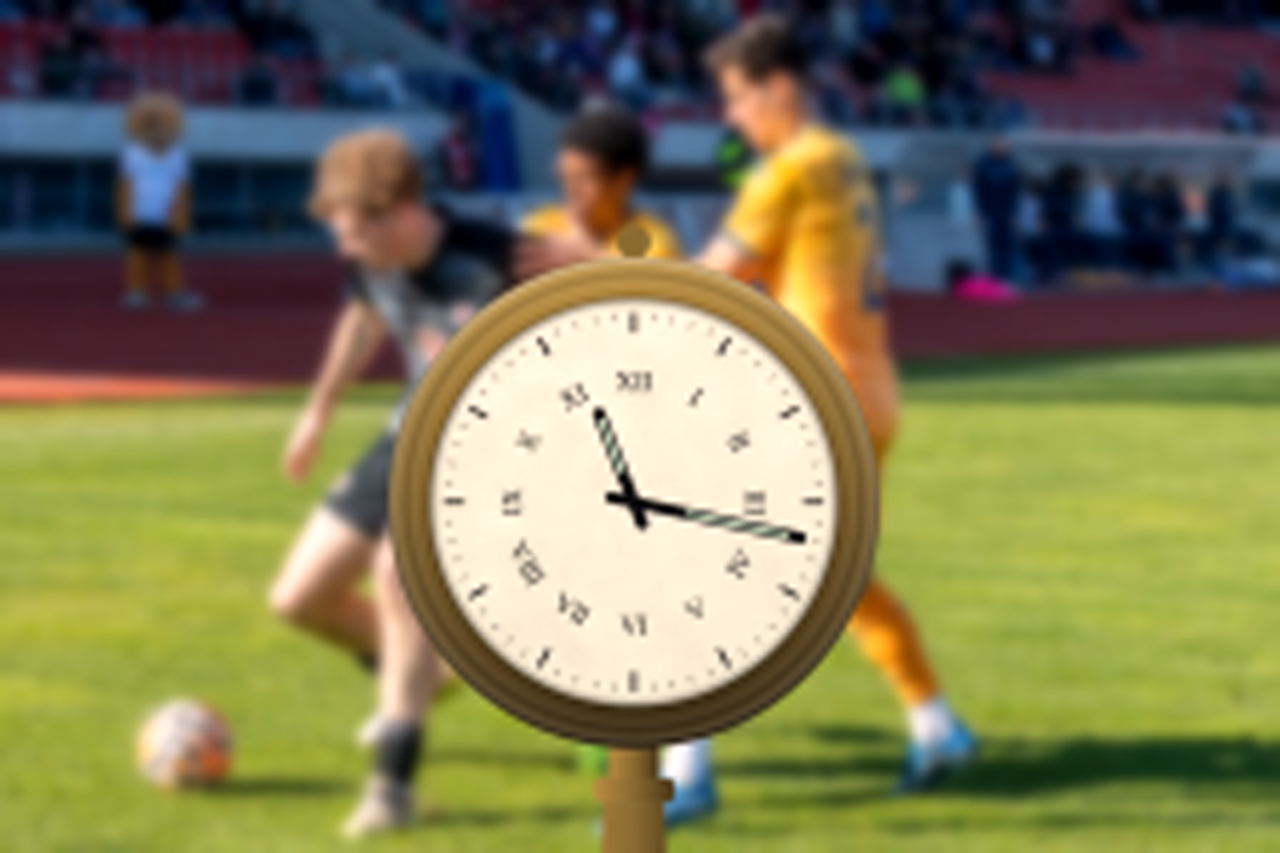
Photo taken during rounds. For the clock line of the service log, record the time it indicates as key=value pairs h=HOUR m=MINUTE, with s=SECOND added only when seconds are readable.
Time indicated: h=11 m=17
